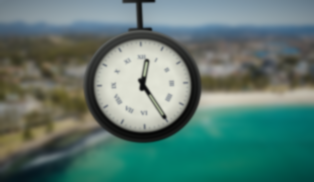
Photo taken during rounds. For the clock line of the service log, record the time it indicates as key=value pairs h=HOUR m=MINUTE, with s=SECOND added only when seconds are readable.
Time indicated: h=12 m=25
